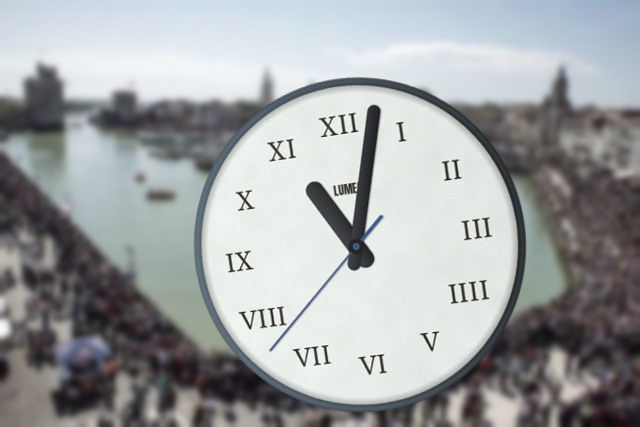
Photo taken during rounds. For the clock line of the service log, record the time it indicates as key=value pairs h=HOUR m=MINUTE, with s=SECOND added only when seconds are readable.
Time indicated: h=11 m=2 s=38
